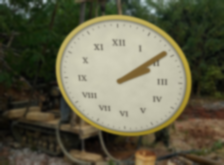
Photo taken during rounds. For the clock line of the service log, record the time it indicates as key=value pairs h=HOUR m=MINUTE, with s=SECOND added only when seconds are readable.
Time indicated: h=2 m=9
